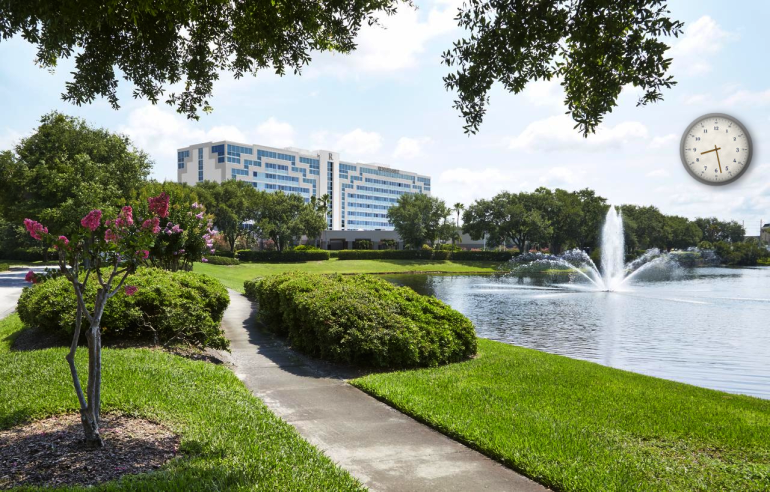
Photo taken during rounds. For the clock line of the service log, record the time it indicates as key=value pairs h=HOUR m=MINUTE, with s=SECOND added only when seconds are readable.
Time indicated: h=8 m=28
